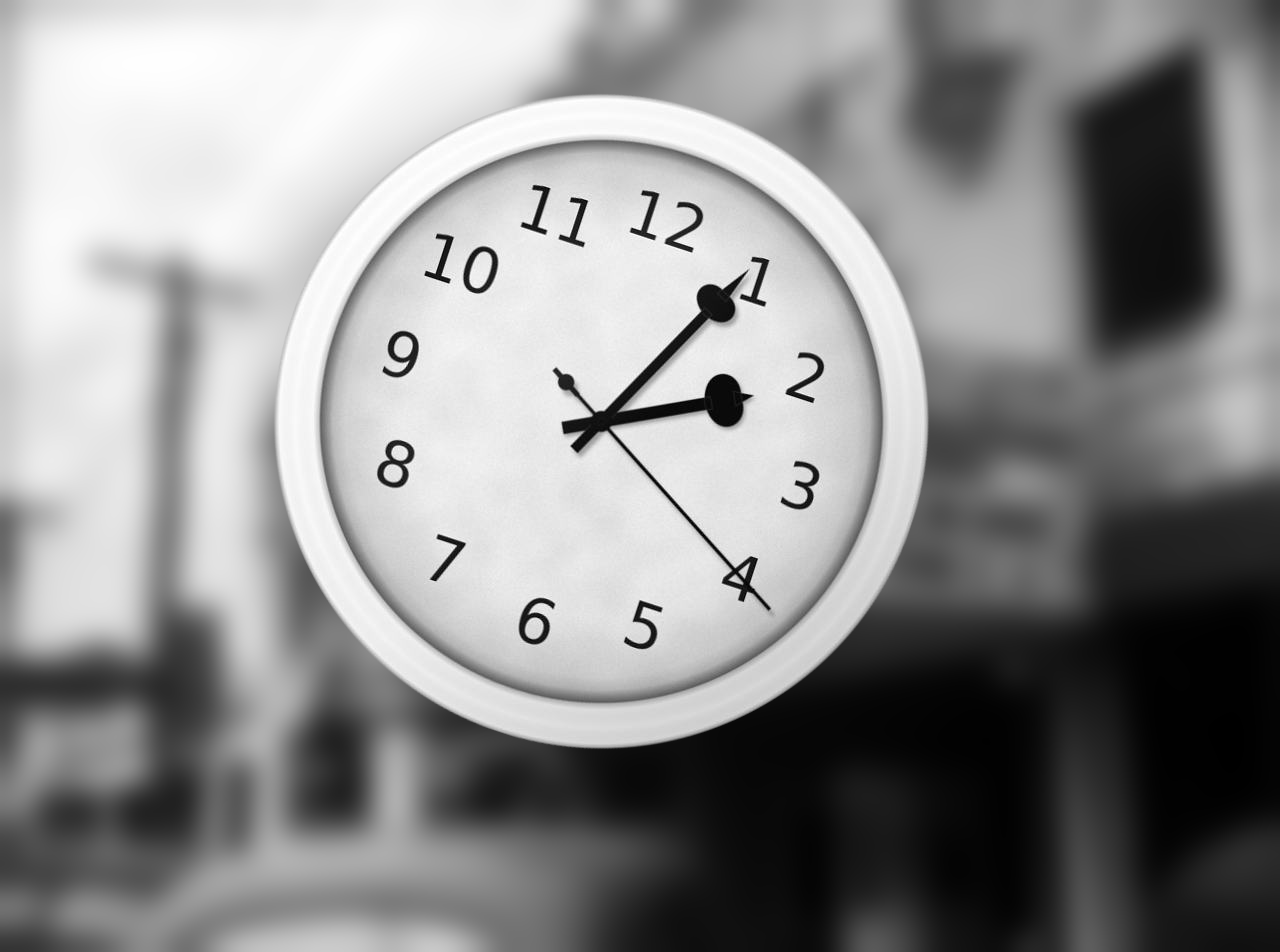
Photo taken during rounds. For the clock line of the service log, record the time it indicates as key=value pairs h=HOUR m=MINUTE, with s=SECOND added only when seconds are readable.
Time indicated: h=2 m=4 s=20
